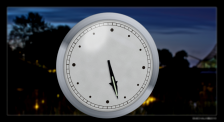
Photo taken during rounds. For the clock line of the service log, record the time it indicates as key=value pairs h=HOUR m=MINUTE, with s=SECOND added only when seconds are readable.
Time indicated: h=5 m=27
